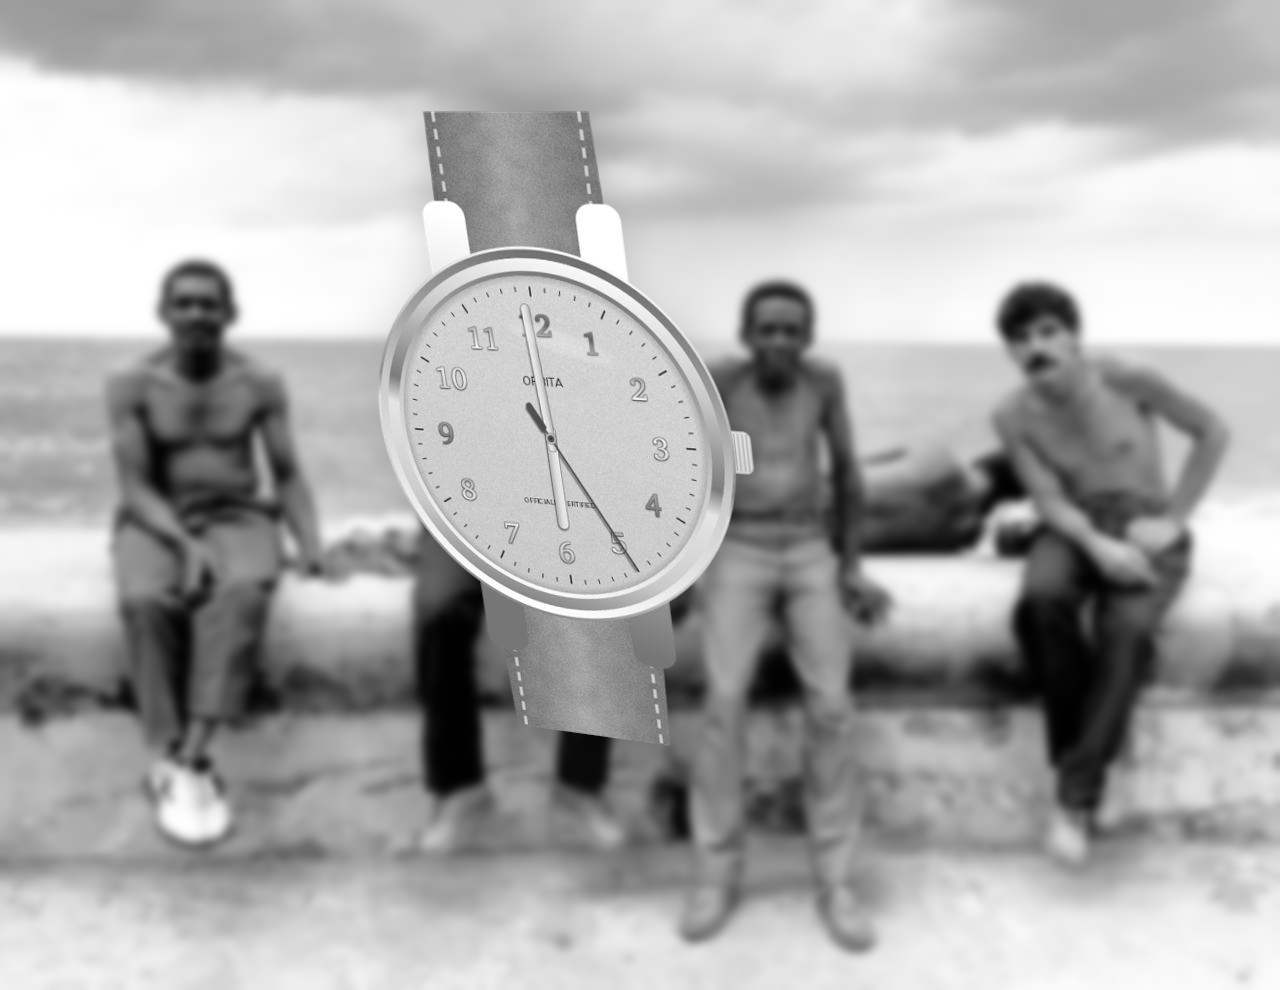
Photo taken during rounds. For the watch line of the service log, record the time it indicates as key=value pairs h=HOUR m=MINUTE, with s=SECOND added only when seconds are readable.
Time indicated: h=5 m=59 s=25
